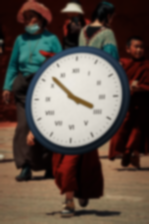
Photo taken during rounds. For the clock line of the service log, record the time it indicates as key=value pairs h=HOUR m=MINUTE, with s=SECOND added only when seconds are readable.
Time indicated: h=3 m=52
